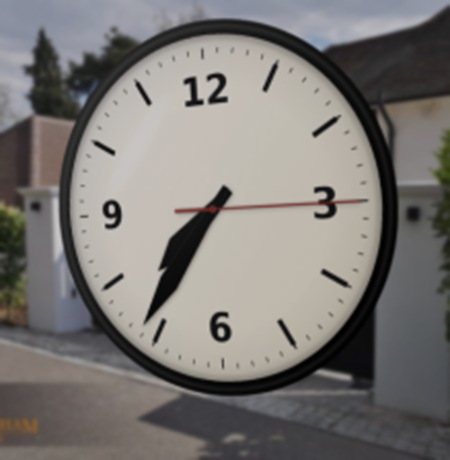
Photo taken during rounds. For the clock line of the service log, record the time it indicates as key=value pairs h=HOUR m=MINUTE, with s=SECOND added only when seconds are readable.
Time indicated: h=7 m=36 s=15
